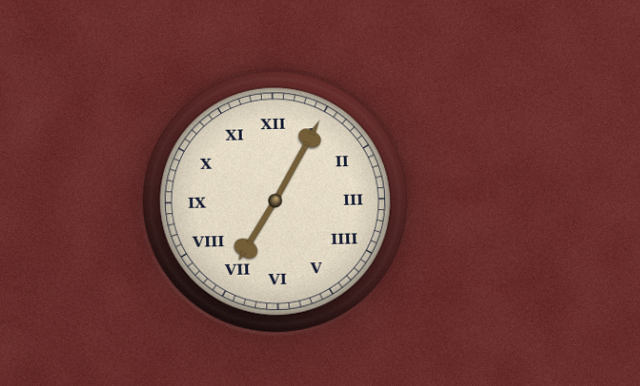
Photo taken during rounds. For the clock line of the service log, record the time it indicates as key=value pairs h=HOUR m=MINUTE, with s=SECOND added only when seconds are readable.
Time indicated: h=7 m=5
